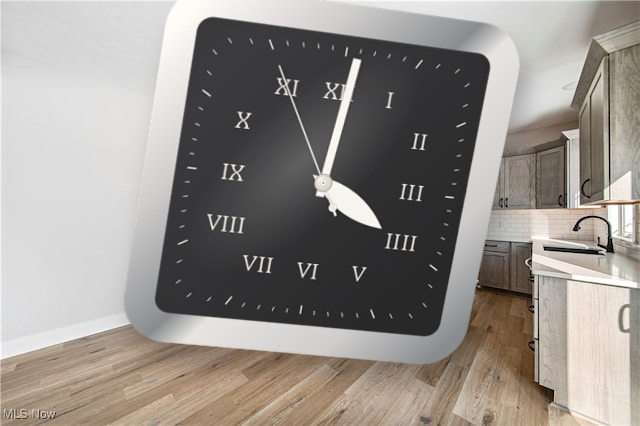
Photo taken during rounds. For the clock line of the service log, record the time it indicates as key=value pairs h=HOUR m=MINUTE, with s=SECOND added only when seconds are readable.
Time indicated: h=4 m=0 s=55
